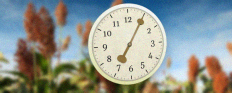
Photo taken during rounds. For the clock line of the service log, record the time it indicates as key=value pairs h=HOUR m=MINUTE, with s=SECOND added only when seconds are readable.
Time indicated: h=7 m=5
